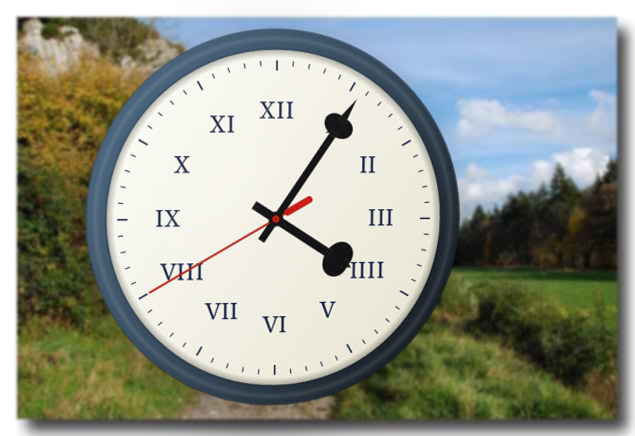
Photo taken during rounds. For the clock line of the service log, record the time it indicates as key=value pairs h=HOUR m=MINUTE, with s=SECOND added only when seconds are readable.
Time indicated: h=4 m=5 s=40
